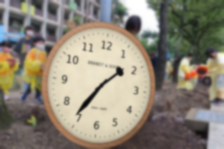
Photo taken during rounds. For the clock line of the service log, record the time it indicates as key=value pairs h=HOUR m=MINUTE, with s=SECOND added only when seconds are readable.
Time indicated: h=1 m=36
